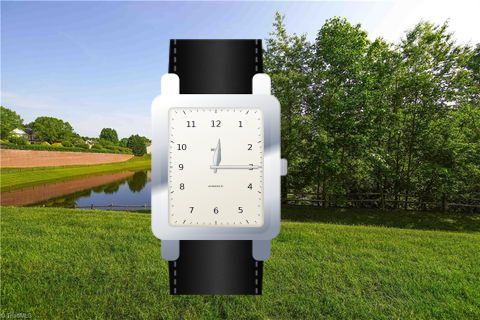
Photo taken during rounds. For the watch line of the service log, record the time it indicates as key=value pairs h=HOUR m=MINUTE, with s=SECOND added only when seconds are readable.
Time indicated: h=12 m=15
